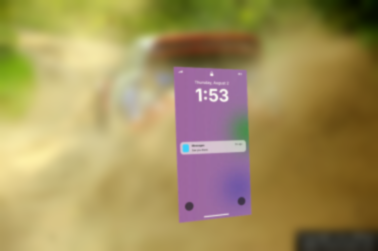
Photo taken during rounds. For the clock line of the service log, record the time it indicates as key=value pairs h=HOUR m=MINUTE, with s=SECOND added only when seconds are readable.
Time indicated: h=1 m=53
